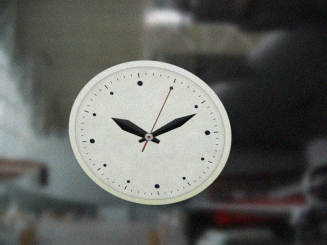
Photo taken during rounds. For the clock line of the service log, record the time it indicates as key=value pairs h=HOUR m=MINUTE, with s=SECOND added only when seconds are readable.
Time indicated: h=10 m=11 s=5
